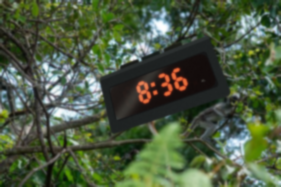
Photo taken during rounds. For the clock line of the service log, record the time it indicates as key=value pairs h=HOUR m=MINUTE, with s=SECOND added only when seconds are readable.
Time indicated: h=8 m=36
